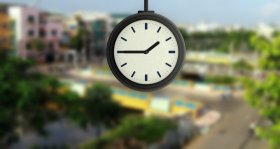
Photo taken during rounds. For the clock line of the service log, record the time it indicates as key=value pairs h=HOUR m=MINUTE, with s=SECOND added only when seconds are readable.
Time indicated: h=1 m=45
